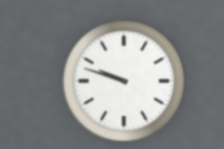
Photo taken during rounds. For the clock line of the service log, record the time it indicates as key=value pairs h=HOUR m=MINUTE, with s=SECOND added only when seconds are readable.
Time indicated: h=9 m=48
